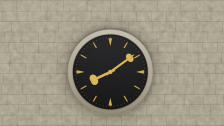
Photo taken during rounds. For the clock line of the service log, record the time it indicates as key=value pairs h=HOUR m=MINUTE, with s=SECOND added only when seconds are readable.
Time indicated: h=8 m=9
